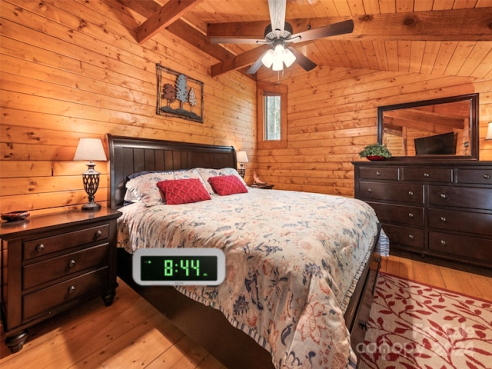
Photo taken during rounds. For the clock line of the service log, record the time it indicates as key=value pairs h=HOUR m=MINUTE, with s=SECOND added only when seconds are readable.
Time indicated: h=8 m=44
